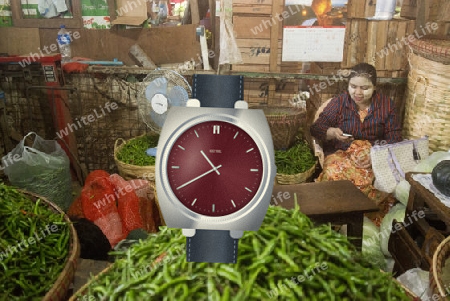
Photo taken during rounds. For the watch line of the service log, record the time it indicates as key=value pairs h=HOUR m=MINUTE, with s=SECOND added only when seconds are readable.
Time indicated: h=10 m=40
